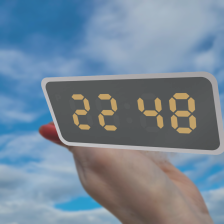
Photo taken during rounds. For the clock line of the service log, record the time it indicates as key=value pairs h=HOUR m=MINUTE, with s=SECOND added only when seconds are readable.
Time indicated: h=22 m=48
